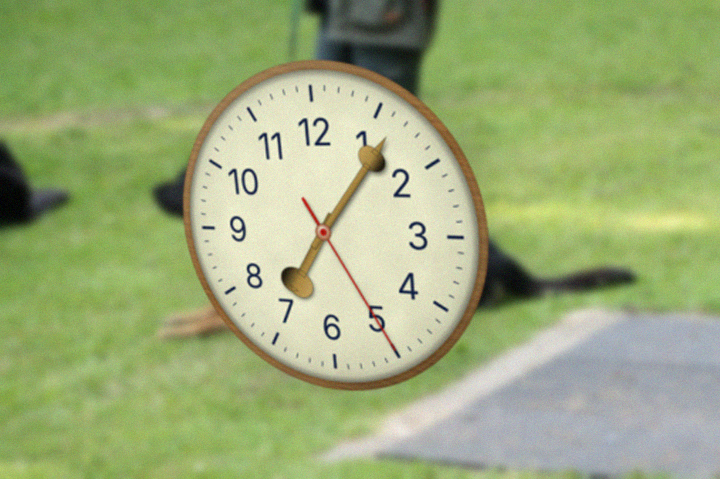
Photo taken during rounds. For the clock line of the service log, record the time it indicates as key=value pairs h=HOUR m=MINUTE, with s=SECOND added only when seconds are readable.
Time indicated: h=7 m=6 s=25
